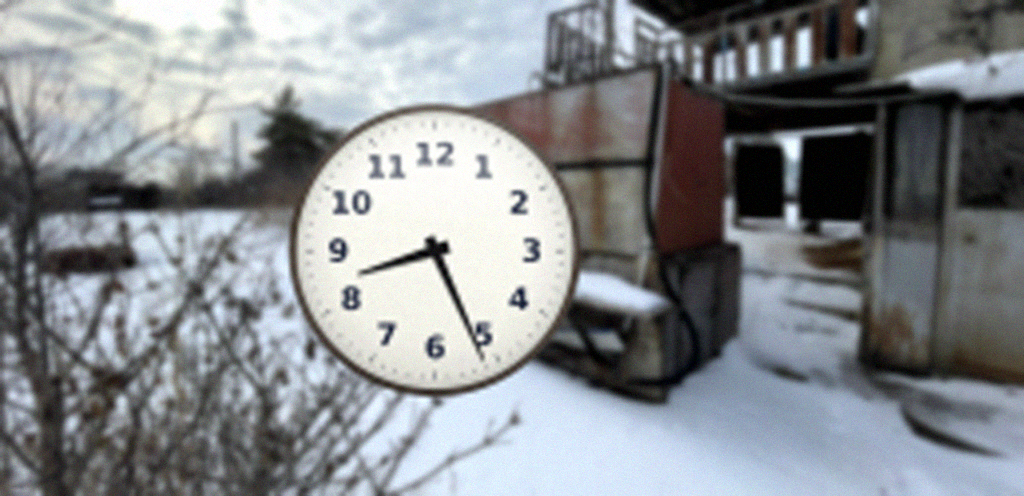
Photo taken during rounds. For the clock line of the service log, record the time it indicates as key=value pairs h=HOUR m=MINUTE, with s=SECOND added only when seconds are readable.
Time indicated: h=8 m=26
